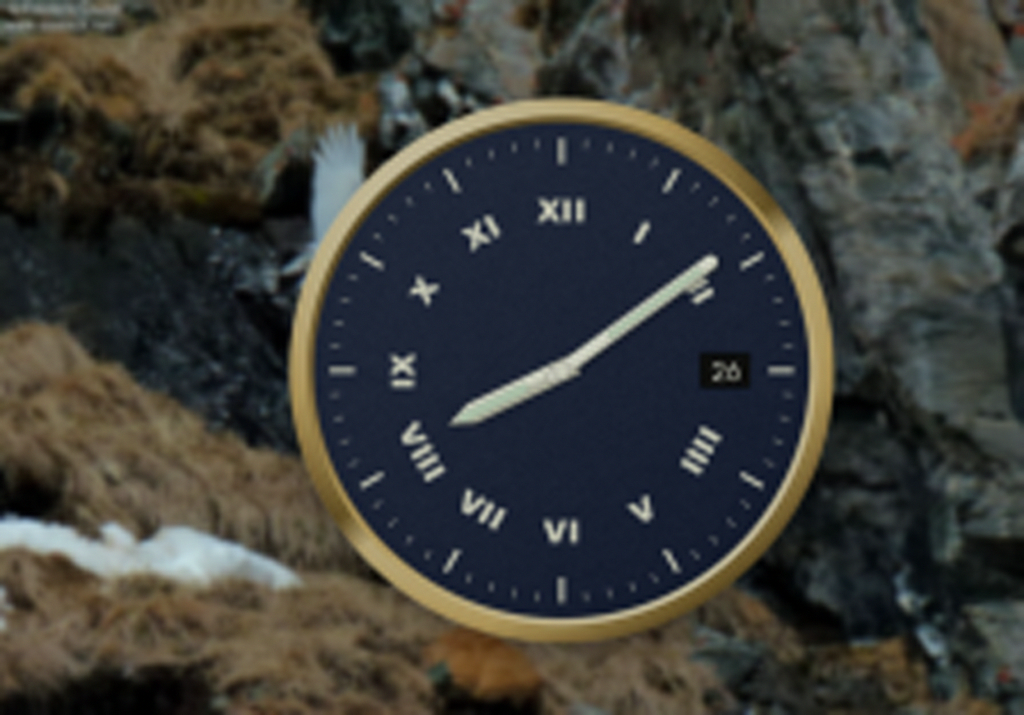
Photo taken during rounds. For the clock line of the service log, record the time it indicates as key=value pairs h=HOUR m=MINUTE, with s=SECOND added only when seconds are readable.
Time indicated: h=8 m=9
